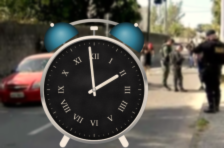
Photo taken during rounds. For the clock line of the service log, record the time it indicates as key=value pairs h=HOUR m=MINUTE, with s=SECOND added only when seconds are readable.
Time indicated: h=1 m=59
